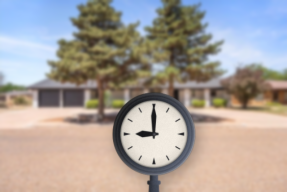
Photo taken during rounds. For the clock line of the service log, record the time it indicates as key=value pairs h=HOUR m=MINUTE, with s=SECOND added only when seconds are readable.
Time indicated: h=9 m=0
